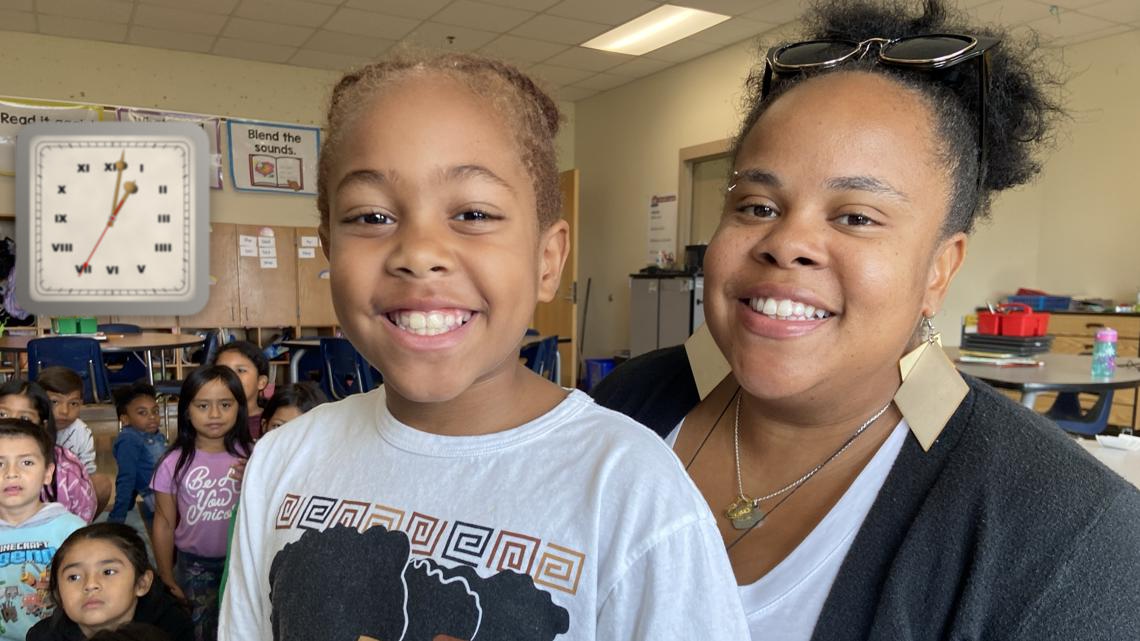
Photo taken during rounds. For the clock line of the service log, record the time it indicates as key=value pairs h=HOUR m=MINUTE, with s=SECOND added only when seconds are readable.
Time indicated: h=1 m=1 s=35
